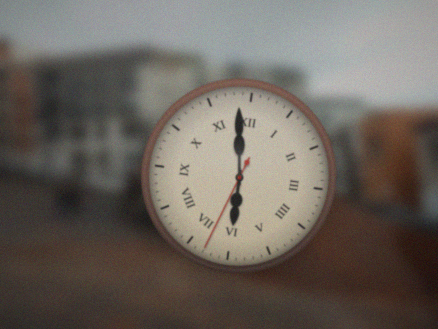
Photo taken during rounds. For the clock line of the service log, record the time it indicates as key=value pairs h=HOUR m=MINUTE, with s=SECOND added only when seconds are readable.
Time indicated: h=5 m=58 s=33
